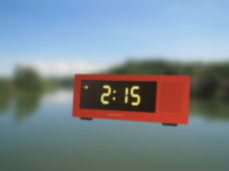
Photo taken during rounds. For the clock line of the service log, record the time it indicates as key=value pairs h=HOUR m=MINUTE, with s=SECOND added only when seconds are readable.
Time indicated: h=2 m=15
